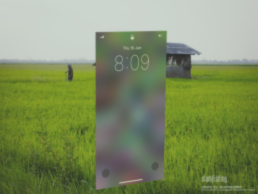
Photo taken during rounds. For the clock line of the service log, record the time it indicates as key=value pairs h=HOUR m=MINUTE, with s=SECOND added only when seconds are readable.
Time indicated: h=8 m=9
